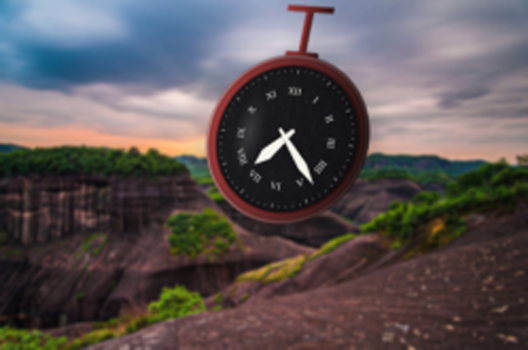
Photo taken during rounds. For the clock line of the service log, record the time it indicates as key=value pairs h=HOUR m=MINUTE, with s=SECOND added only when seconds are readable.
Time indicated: h=7 m=23
